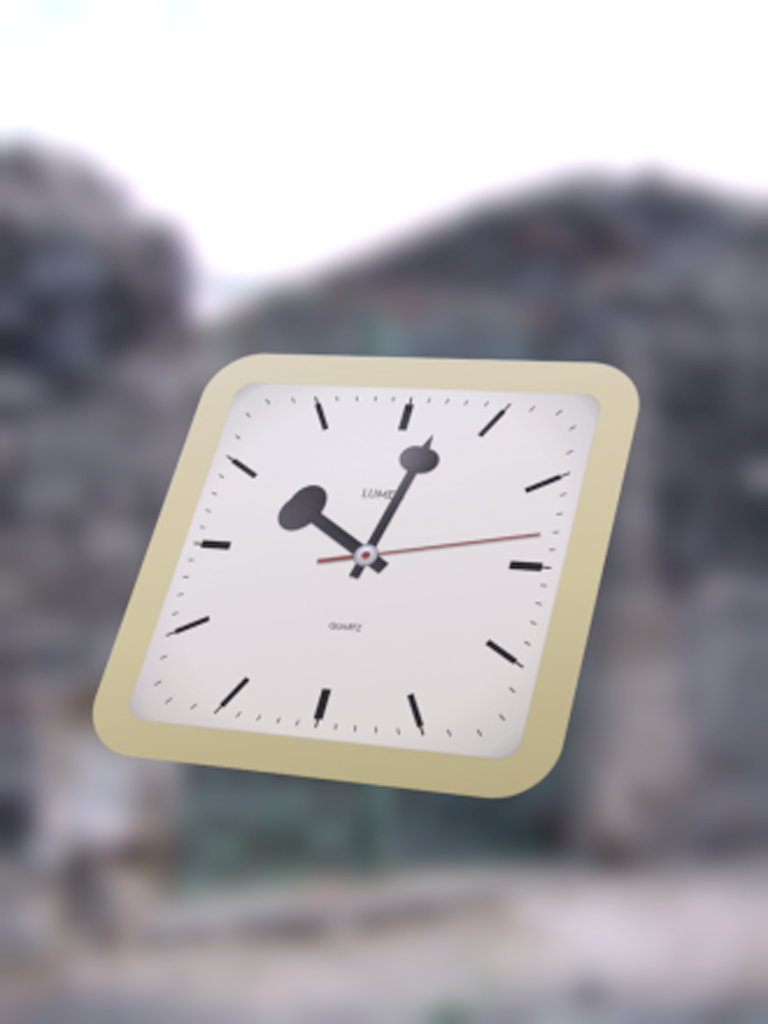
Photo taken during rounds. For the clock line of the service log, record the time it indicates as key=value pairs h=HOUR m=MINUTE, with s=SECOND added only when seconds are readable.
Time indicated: h=10 m=2 s=13
